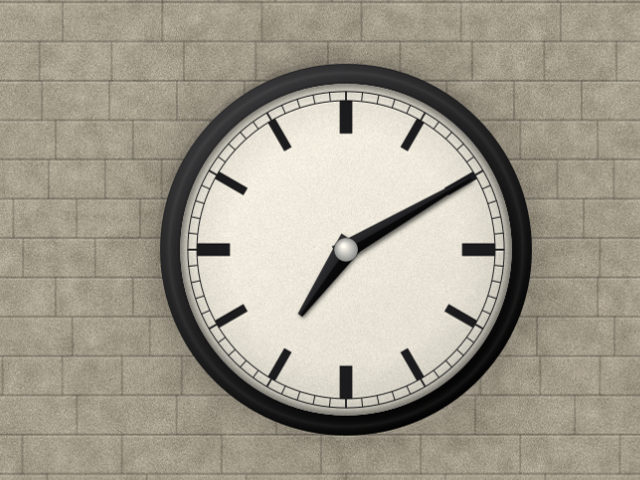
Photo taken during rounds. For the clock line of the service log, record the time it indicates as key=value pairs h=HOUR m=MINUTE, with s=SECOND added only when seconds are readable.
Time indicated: h=7 m=10
